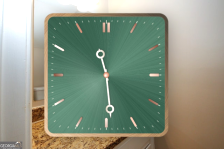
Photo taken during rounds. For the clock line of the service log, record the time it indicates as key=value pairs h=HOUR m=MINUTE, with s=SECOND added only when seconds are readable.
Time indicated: h=11 m=29
